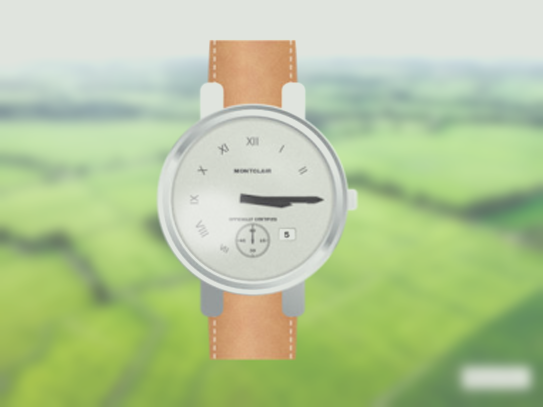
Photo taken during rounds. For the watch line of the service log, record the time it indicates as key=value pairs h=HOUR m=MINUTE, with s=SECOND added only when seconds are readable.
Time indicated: h=3 m=15
